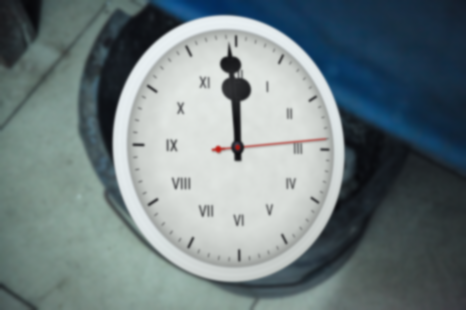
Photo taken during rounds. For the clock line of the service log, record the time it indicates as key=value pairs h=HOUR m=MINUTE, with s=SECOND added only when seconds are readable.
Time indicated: h=11 m=59 s=14
